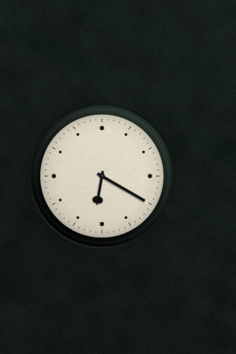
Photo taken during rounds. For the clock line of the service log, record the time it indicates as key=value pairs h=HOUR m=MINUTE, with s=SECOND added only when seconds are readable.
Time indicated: h=6 m=20
